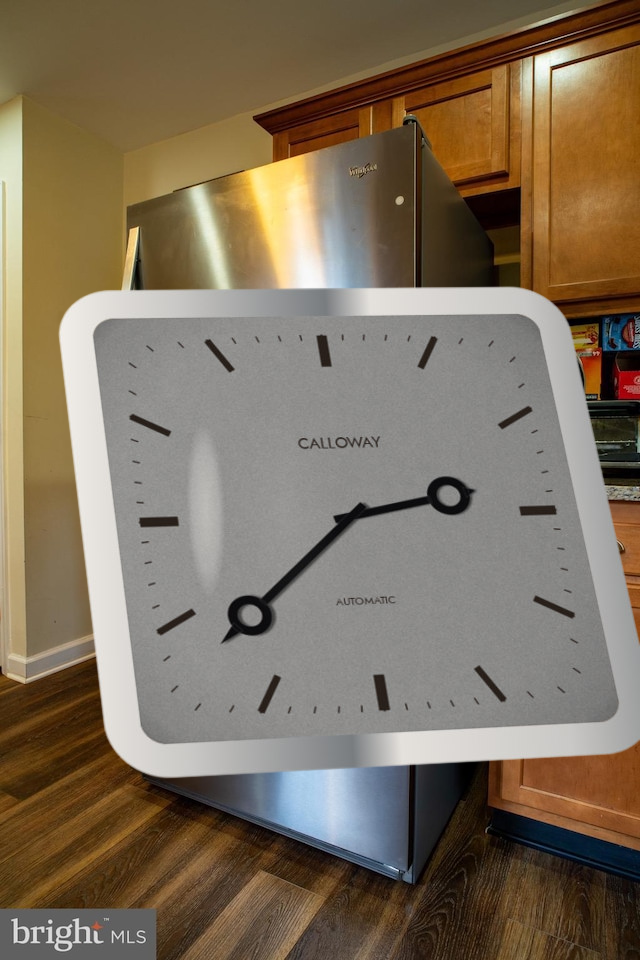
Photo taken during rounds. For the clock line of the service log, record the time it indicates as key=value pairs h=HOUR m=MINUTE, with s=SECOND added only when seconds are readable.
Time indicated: h=2 m=38
